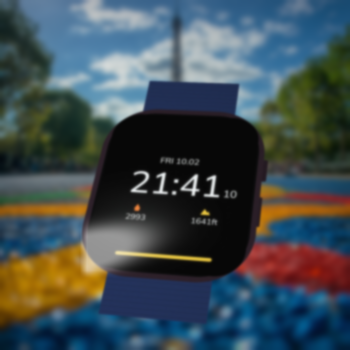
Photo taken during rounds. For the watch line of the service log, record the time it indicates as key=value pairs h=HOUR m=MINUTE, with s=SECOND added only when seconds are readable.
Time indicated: h=21 m=41
